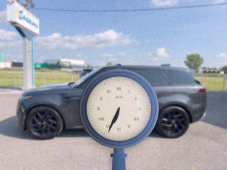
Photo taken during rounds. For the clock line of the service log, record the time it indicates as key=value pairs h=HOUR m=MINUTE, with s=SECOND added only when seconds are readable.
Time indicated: h=6 m=34
